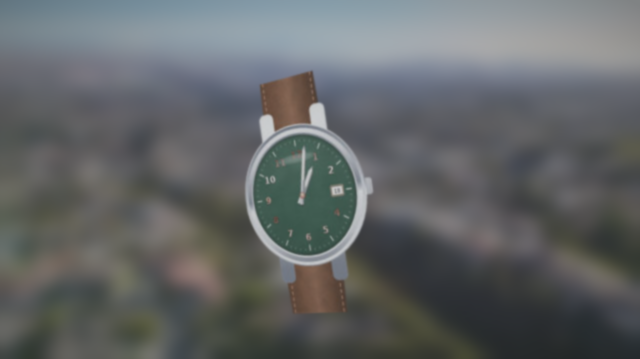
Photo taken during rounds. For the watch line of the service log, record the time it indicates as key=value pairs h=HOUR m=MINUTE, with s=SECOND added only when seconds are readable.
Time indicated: h=1 m=2
